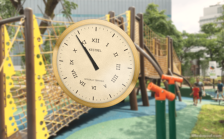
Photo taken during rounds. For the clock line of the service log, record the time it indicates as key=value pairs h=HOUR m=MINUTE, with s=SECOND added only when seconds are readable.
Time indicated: h=10 m=54
